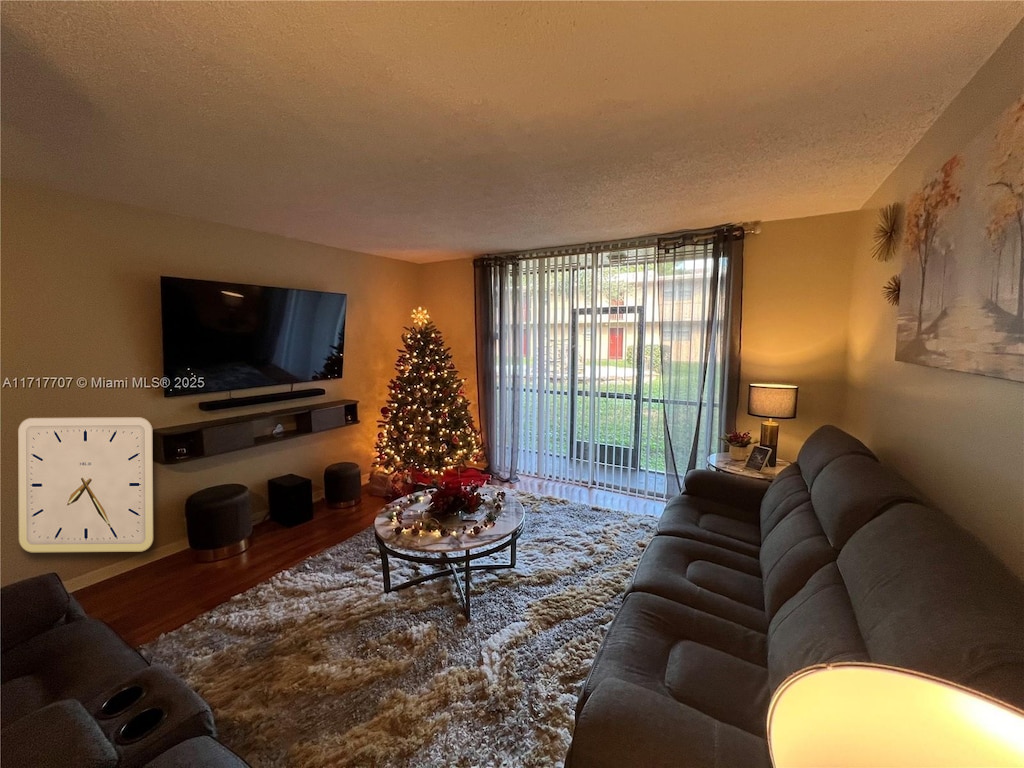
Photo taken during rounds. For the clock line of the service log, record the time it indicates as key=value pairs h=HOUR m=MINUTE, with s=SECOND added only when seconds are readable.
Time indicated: h=7 m=25
